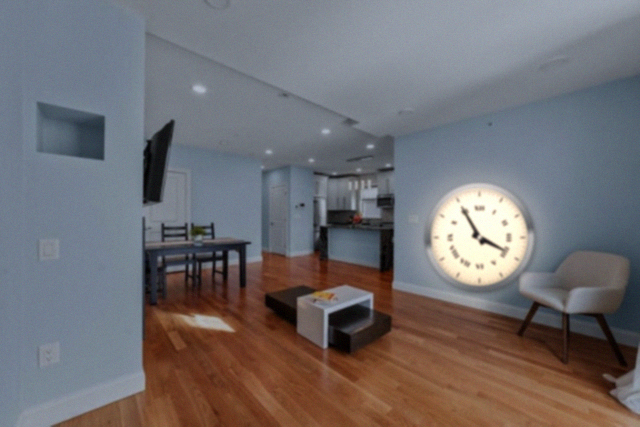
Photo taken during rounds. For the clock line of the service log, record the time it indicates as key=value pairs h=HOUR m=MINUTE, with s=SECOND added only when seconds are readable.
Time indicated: h=3 m=55
